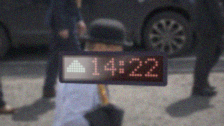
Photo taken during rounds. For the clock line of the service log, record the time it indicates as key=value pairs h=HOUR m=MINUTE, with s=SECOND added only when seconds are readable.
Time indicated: h=14 m=22
